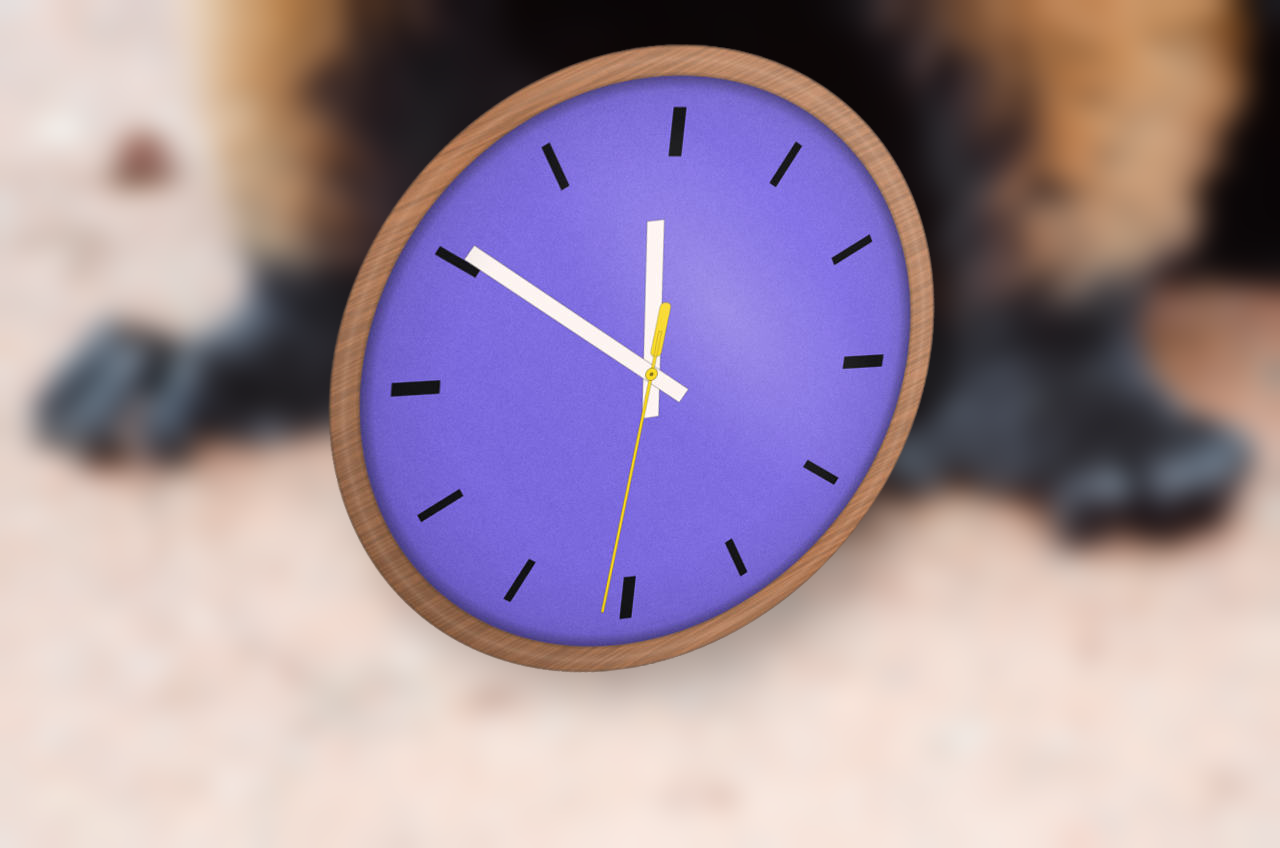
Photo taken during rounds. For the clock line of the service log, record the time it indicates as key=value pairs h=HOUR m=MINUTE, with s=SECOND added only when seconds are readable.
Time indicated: h=11 m=50 s=31
